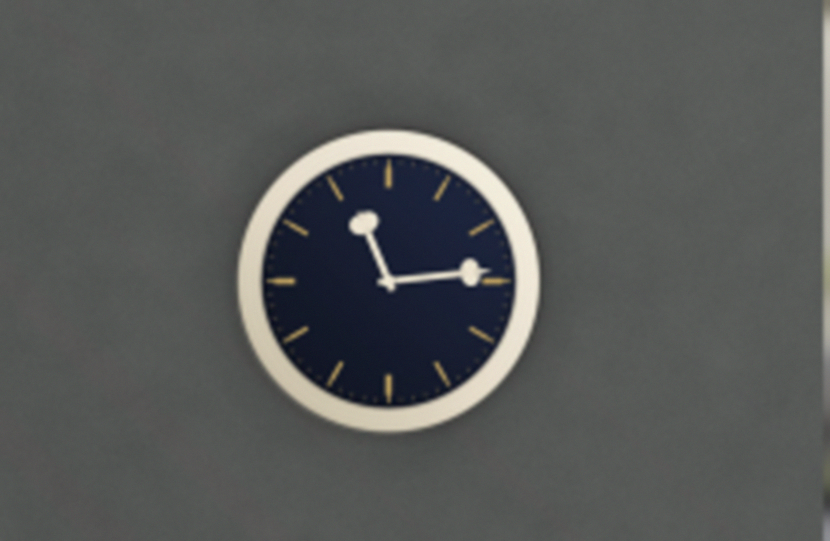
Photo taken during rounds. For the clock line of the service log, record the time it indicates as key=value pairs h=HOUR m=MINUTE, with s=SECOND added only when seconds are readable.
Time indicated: h=11 m=14
